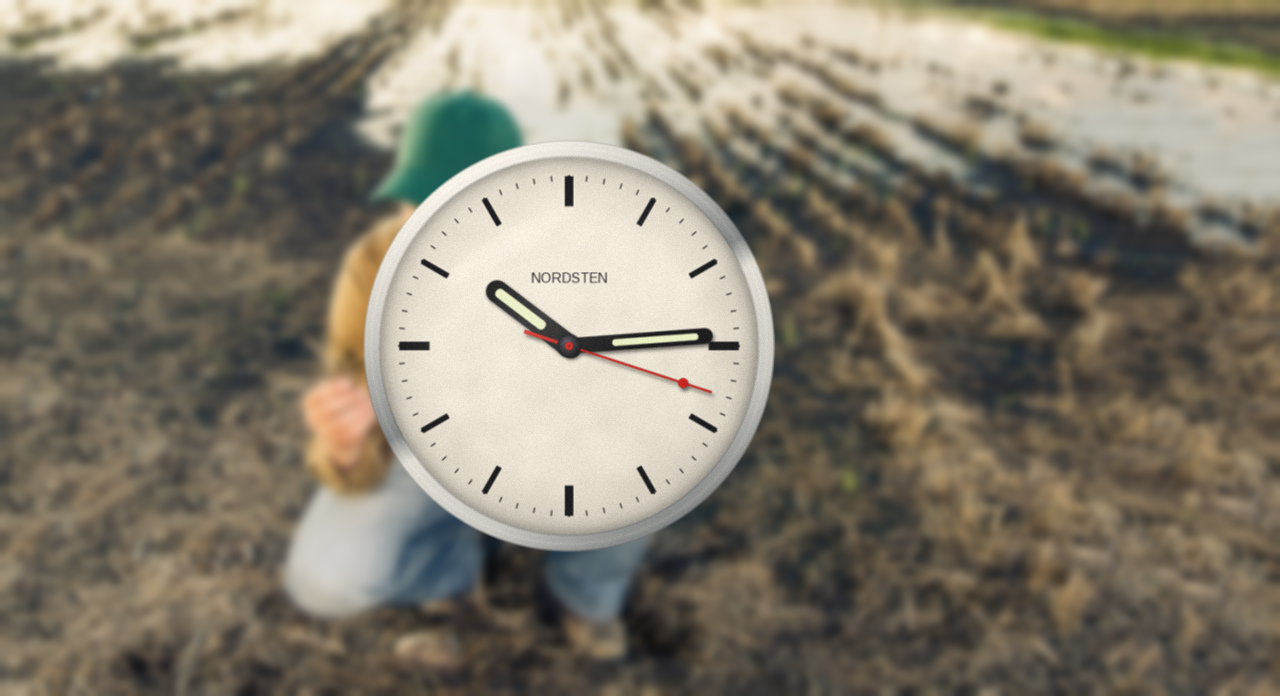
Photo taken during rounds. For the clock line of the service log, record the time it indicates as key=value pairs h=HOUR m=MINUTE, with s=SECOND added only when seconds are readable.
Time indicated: h=10 m=14 s=18
